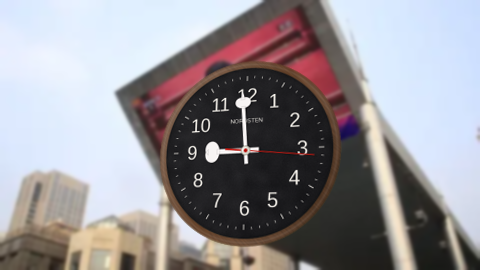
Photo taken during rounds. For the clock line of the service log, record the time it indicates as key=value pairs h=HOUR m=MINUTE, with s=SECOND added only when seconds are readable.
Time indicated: h=8 m=59 s=16
